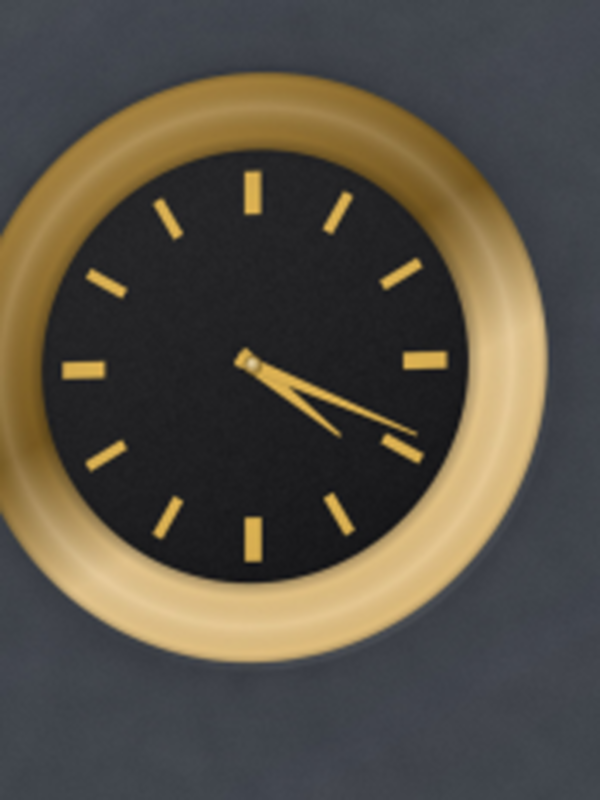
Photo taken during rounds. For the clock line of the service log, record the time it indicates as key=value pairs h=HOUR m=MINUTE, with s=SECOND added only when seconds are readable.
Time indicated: h=4 m=19
